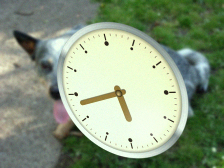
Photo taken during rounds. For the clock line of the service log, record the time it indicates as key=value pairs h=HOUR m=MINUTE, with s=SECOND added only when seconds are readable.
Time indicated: h=5 m=43
